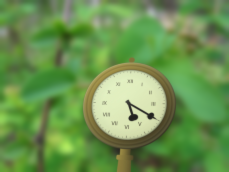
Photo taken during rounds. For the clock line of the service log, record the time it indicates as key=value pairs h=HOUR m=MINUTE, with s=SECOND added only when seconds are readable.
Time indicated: h=5 m=20
